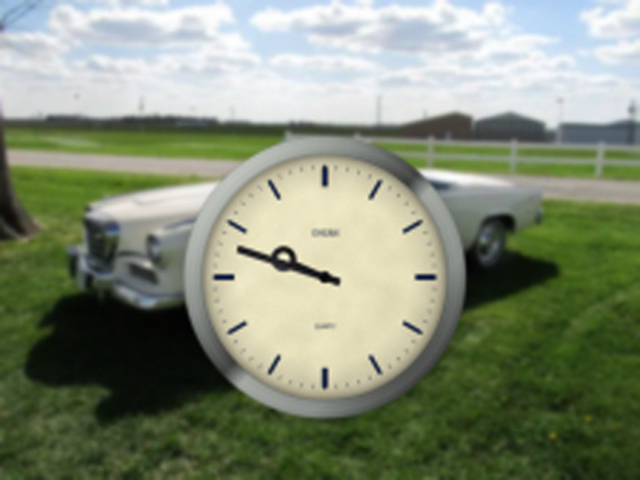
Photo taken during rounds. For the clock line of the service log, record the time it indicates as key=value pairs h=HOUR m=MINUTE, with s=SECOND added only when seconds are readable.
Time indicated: h=9 m=48
